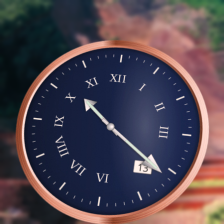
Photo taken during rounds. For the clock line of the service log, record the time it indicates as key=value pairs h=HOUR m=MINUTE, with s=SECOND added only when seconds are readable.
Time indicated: h=10 m=21
